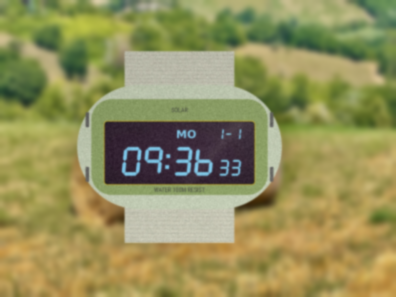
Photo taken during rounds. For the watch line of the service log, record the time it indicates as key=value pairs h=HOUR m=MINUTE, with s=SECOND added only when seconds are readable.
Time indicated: h=9 m=36 s=33
